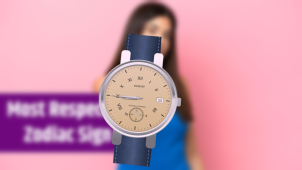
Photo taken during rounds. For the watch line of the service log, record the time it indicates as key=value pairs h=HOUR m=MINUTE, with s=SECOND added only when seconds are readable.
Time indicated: h=8 m=45
